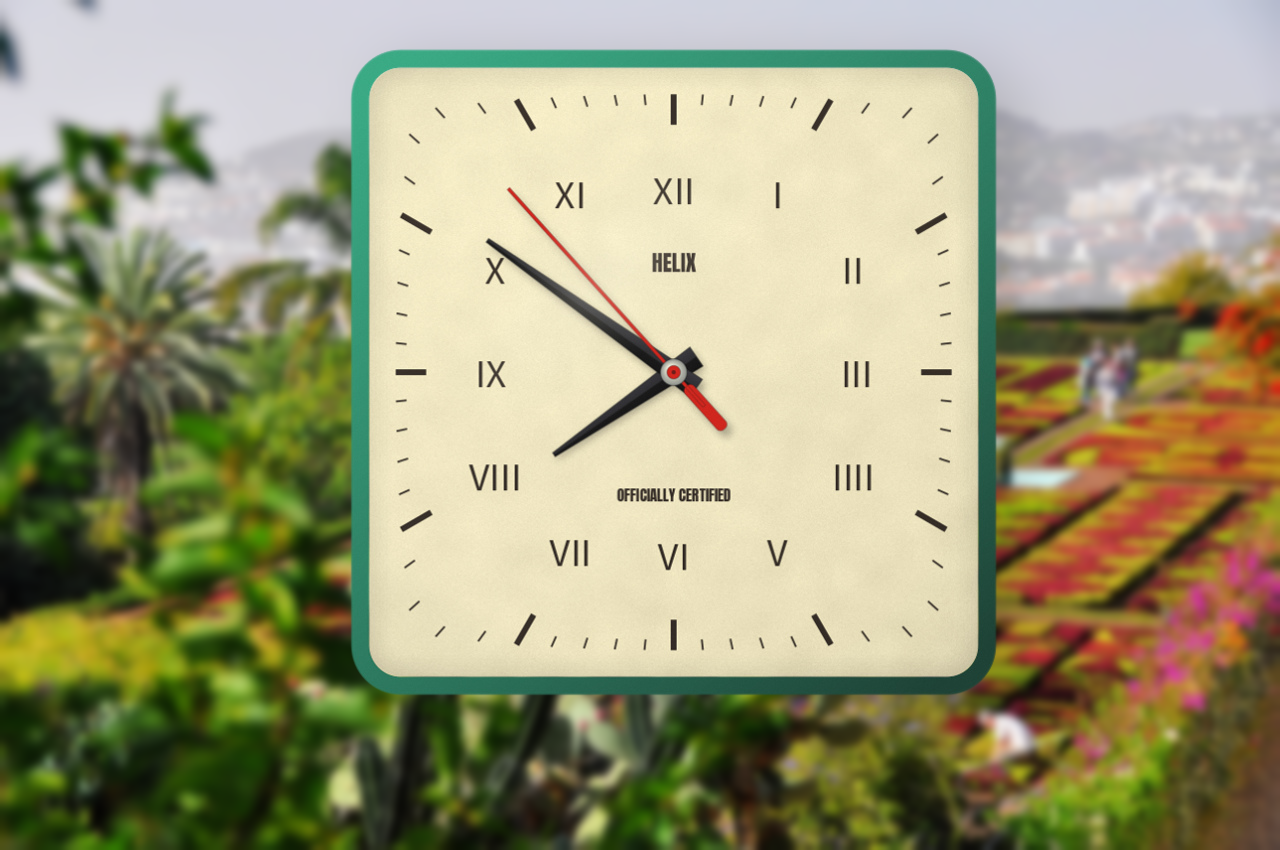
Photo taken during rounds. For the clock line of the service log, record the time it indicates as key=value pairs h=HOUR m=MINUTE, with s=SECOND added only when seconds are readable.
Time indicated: h=7 m=50 s=53
